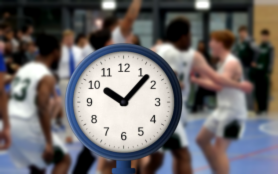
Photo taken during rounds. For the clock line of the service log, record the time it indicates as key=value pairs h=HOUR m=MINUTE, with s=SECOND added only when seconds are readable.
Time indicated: h=10 m=7
